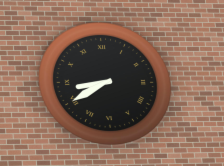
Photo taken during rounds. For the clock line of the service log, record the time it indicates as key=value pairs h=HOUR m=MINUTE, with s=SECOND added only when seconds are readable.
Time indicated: h=8 m=40
